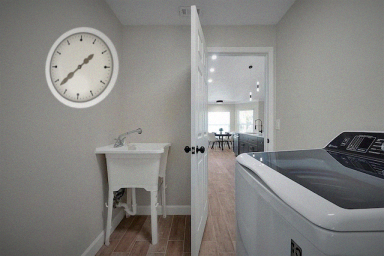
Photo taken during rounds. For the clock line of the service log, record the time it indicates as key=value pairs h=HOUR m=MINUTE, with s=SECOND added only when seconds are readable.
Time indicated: h=1 m=38
